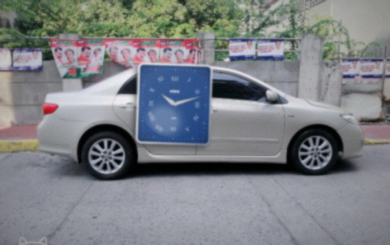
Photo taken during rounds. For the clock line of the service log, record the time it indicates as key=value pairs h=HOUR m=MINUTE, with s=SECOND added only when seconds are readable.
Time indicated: h=10 m=12
